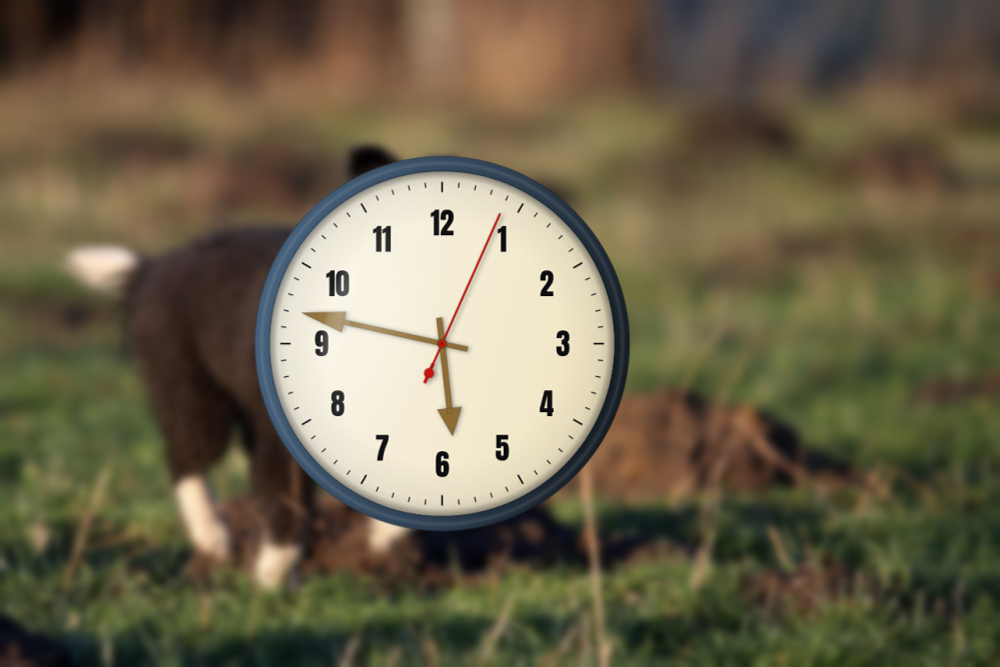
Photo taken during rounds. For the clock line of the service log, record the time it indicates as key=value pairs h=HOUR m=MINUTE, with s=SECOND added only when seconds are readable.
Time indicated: h=5 m=47 s=4
